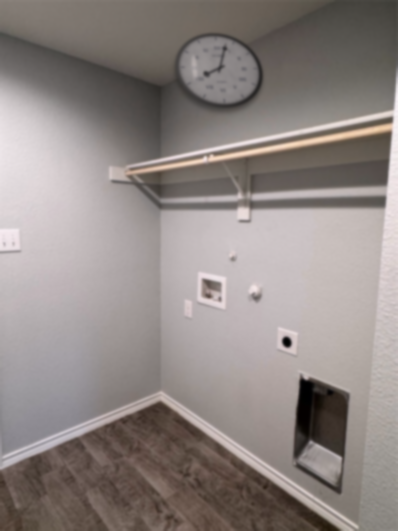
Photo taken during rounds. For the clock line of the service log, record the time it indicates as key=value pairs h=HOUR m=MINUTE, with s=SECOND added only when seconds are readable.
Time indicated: h=8 m=3
